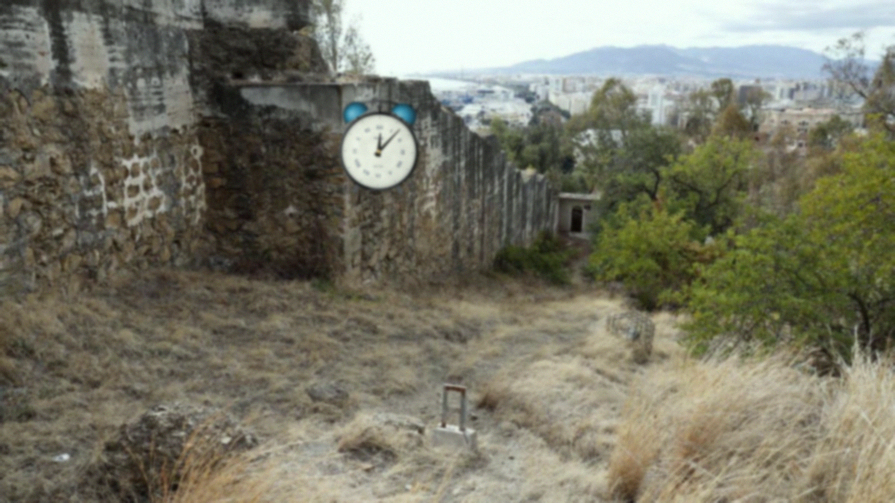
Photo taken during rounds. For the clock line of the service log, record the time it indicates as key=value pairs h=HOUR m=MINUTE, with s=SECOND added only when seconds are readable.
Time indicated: h=12 m=7
